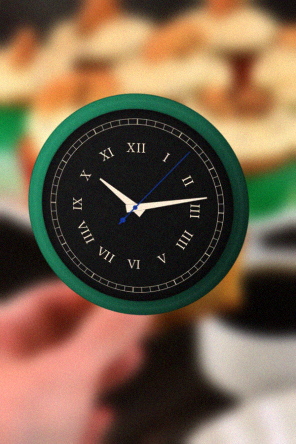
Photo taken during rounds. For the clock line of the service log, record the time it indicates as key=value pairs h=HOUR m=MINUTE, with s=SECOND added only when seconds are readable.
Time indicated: h=10 m=13 s=7
